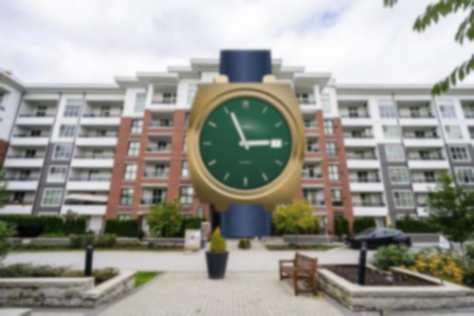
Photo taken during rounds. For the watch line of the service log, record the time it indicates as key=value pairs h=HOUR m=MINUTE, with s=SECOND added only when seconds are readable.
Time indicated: h=2 m=56
